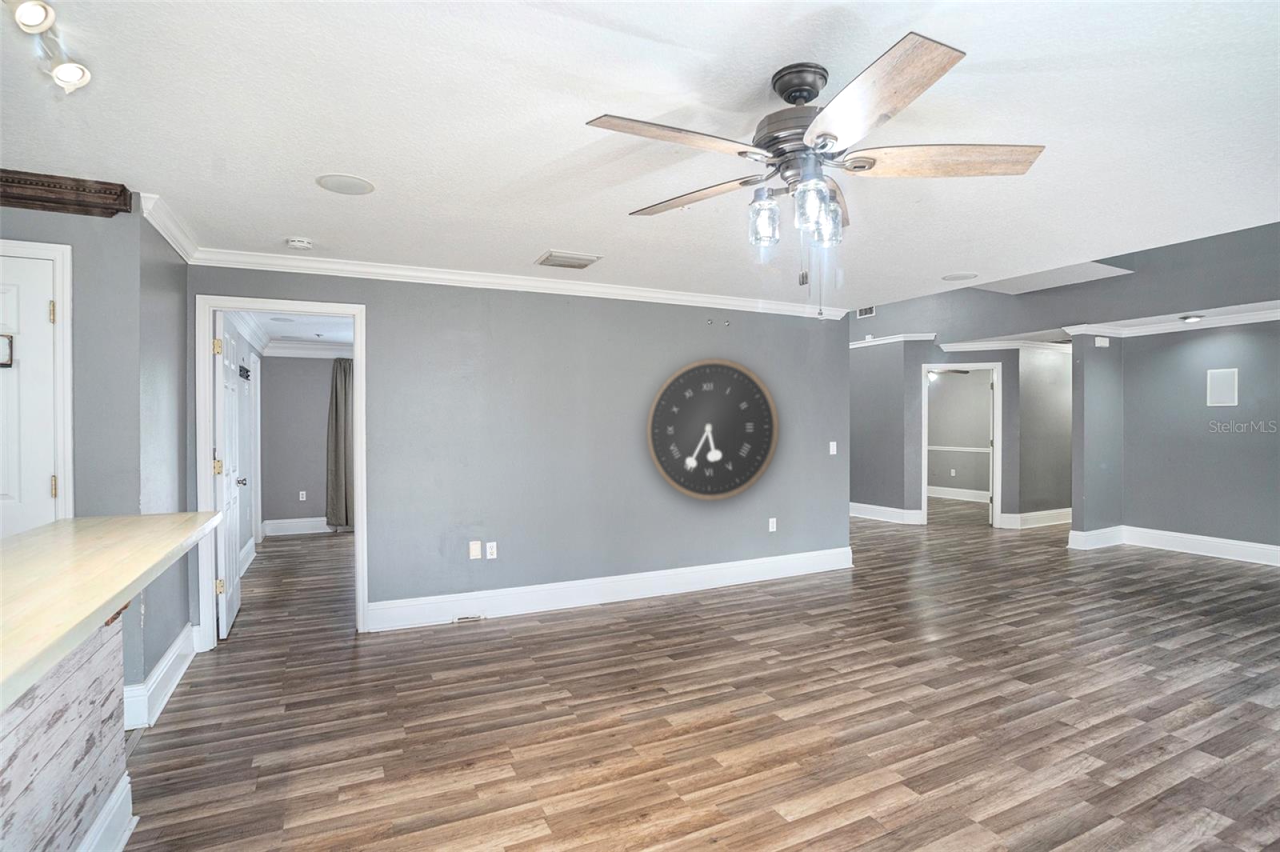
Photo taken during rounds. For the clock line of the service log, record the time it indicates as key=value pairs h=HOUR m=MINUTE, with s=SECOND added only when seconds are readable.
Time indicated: h=5 m=35
